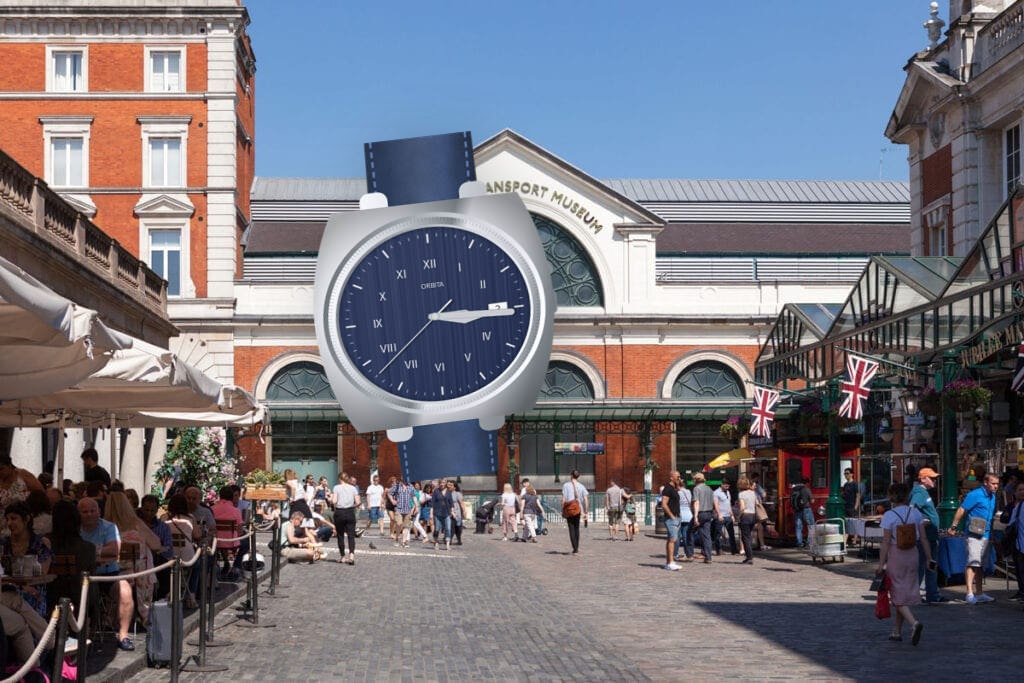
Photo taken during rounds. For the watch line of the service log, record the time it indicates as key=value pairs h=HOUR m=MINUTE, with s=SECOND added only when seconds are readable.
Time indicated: h=3 m=15 s=38
